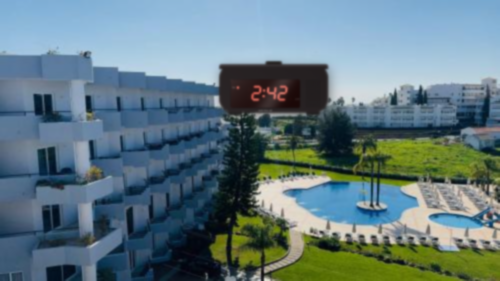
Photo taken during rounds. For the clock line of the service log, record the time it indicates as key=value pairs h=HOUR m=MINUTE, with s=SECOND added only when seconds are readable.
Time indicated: h=2 m=42
